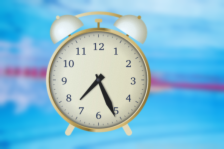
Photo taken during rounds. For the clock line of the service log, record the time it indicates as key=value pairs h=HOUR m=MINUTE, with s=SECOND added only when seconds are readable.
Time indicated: h=7 m=26
